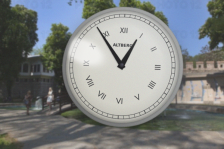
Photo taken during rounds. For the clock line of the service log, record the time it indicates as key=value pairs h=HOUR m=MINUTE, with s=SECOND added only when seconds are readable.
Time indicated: h=12 m=54
